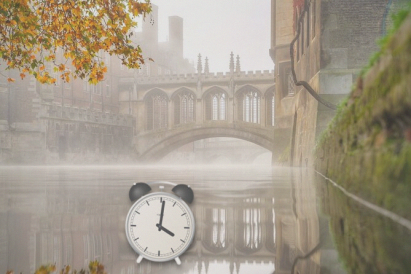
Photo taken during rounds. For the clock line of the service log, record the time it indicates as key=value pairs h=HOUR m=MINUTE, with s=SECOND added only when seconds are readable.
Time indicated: h=4 m=1
